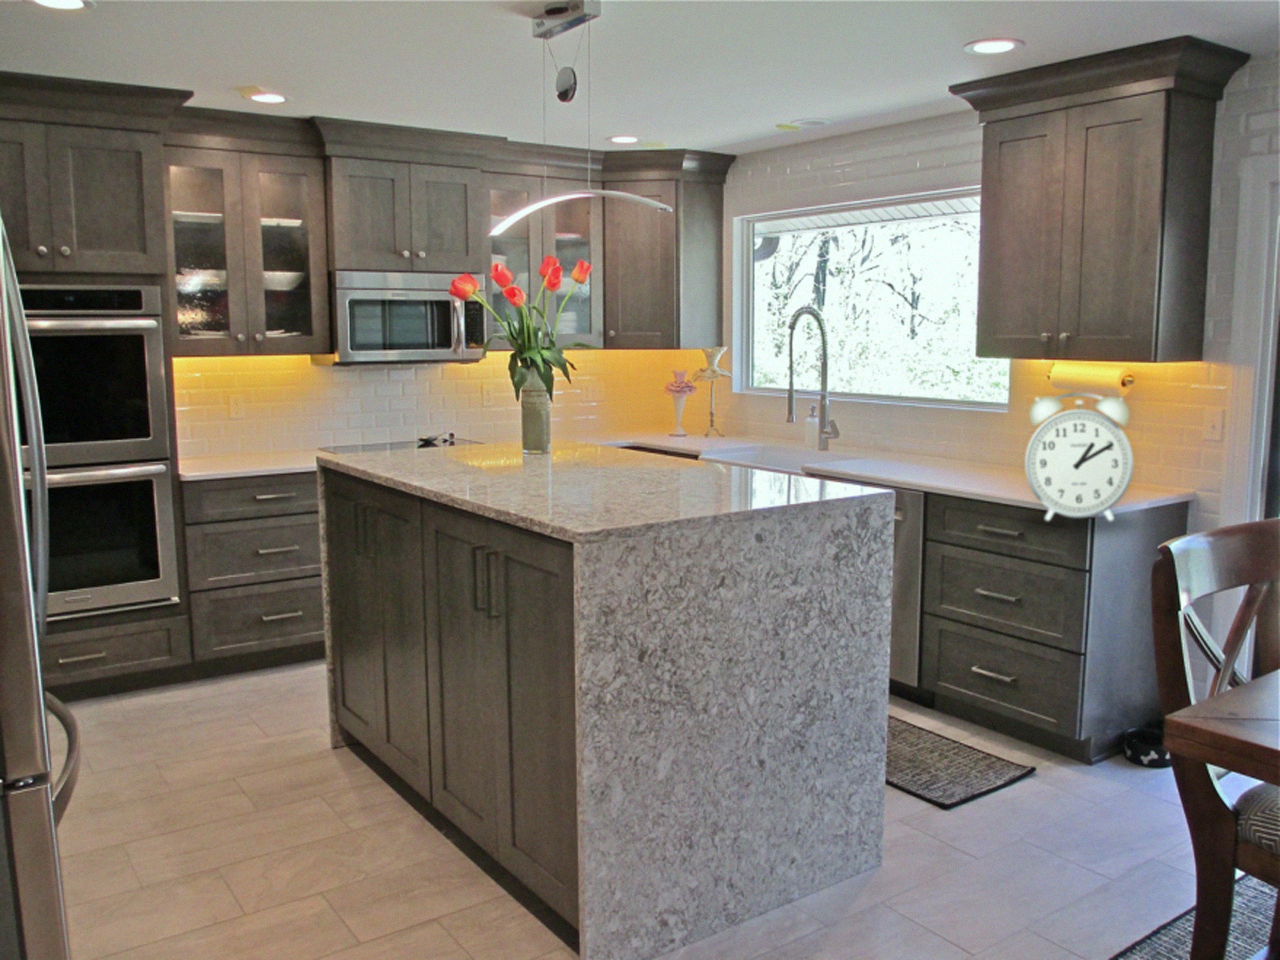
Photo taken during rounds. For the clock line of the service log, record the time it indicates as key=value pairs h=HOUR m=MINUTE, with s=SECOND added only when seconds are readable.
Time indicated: h=1 m=10
